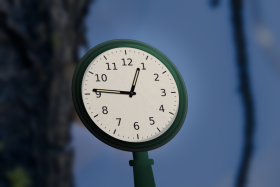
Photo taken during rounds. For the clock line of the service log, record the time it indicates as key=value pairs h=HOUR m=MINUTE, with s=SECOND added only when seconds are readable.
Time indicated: h=12 m=46
